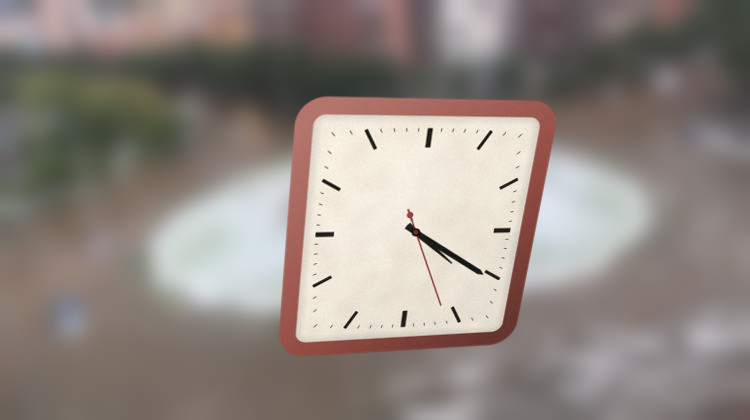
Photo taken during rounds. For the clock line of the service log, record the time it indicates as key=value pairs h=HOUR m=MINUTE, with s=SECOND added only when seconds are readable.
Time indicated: h=4 m=20 s=26
